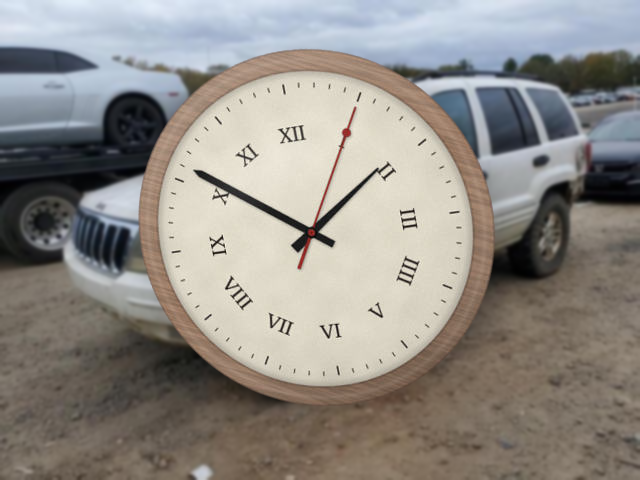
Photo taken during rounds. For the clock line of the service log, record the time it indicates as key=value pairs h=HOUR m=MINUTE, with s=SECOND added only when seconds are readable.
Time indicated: h=1 m=51 s=5
